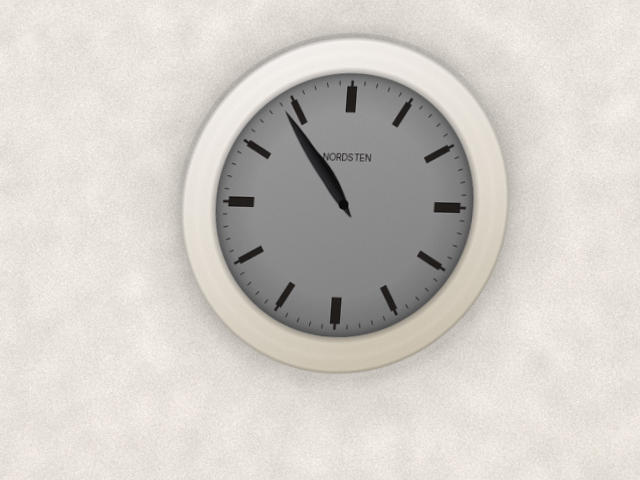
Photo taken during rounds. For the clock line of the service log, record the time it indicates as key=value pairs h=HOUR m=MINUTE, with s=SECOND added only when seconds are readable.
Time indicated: h=10 m=54
